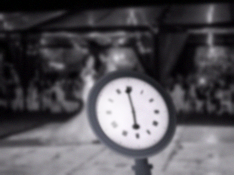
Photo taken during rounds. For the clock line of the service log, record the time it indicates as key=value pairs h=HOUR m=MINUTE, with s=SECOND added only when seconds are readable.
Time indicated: h=5 m=59
